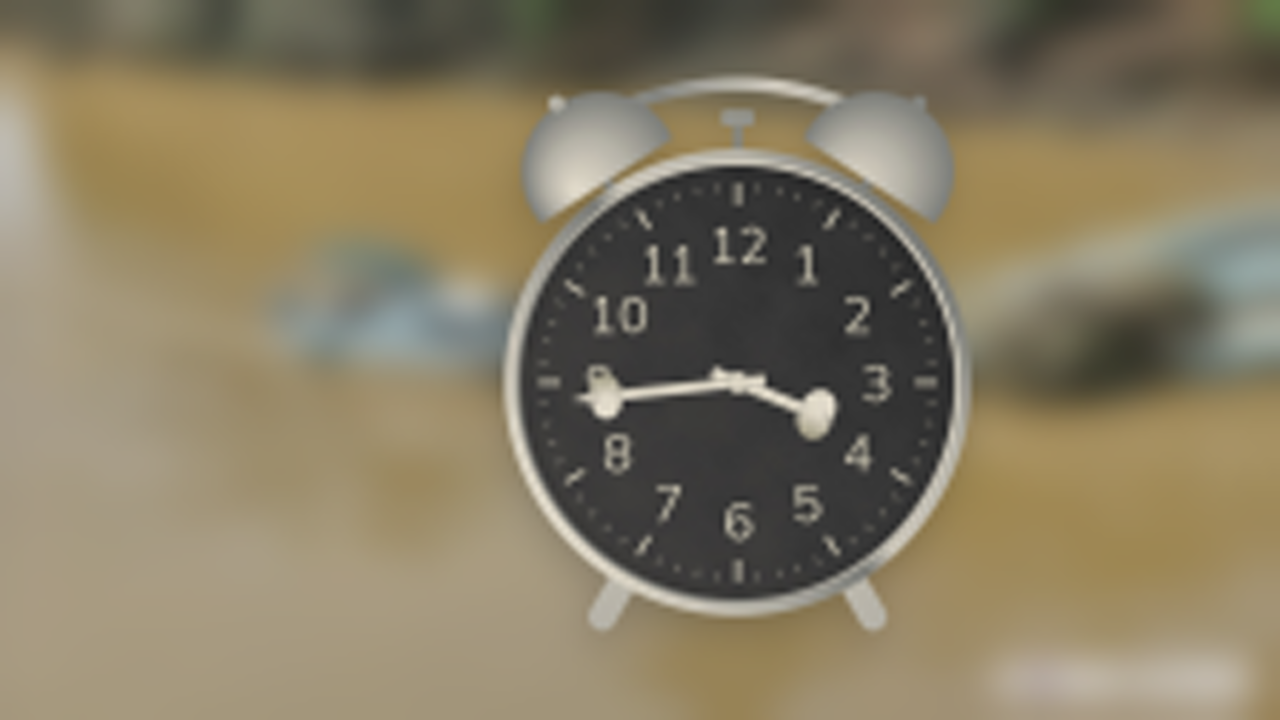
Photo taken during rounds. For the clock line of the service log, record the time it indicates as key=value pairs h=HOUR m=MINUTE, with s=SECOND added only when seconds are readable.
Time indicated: h=3 m=44
